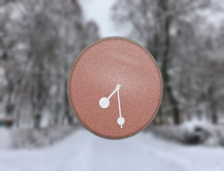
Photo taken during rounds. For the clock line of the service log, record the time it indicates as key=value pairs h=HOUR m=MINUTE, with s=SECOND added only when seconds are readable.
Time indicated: h=7 m=29
